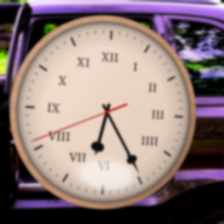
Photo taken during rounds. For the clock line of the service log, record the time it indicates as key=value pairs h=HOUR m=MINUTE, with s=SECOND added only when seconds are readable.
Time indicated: h=6 m=24 s=41
